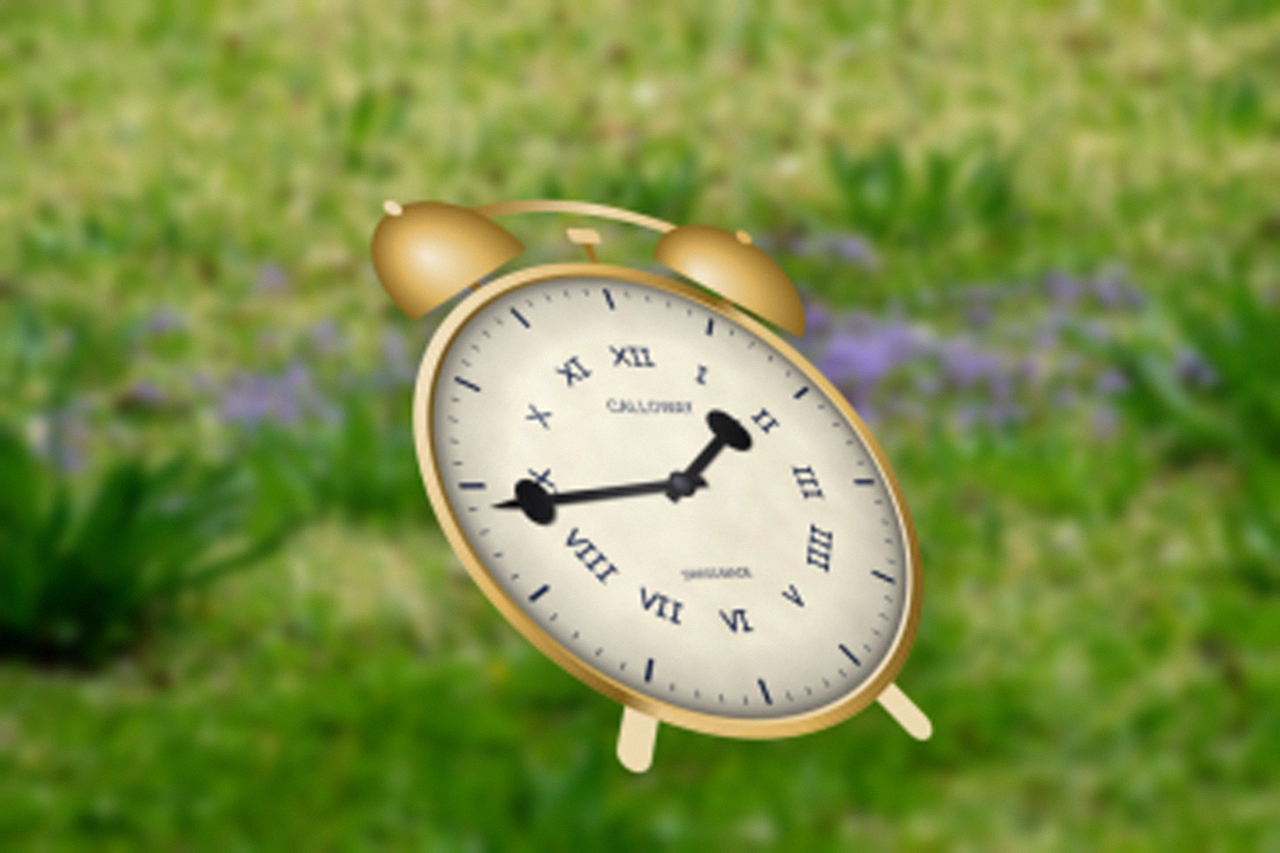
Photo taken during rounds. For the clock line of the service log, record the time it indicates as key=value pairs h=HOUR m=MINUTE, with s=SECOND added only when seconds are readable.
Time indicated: h=1 m=44
